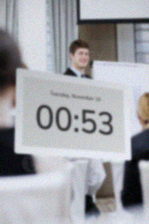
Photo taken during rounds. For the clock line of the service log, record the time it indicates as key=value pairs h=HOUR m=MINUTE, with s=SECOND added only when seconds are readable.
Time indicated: h=0 m=53
